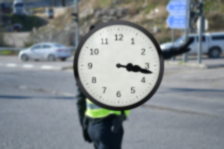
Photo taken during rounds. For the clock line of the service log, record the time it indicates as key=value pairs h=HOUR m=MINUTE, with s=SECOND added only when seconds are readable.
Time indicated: h=3 m=17
